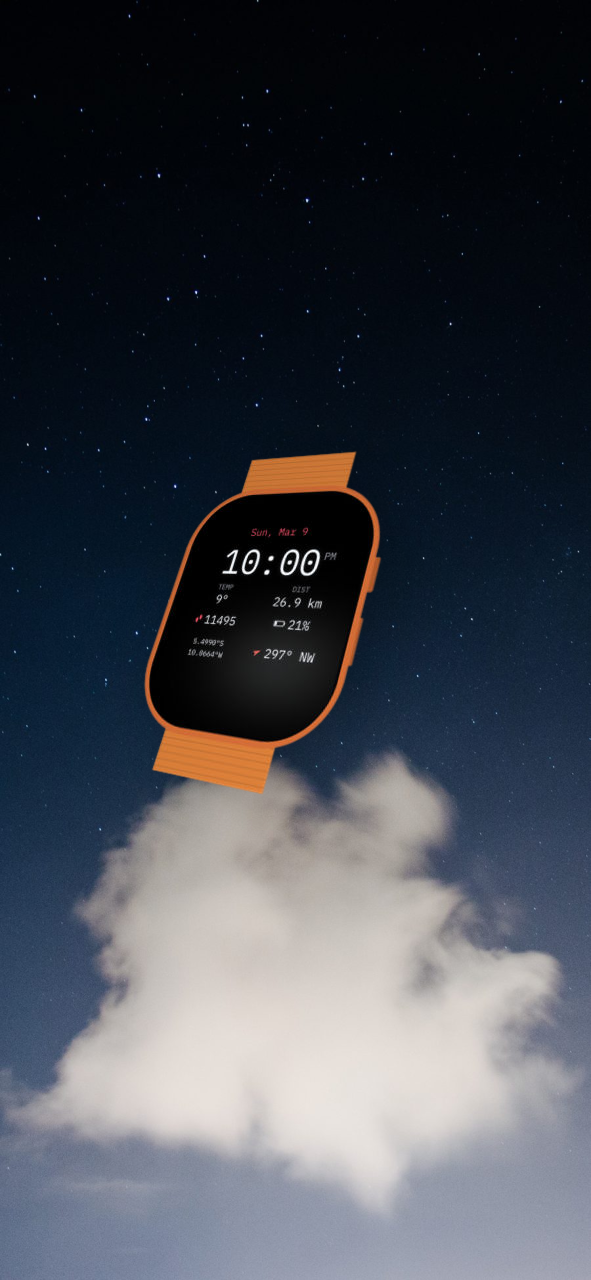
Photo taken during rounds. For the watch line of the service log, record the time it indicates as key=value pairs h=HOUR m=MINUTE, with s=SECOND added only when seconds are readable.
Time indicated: h=10 m=0
